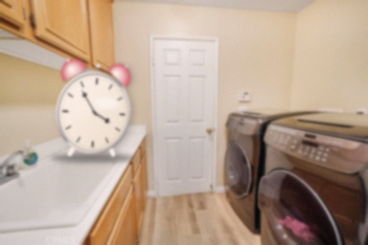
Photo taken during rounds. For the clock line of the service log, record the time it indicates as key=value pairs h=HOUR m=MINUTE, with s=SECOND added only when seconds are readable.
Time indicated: h=3 m=54
